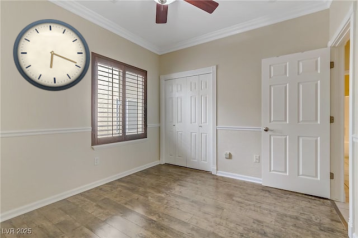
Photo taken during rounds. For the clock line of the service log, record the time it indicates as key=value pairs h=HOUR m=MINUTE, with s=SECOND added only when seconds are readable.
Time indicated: h=6 m=19
